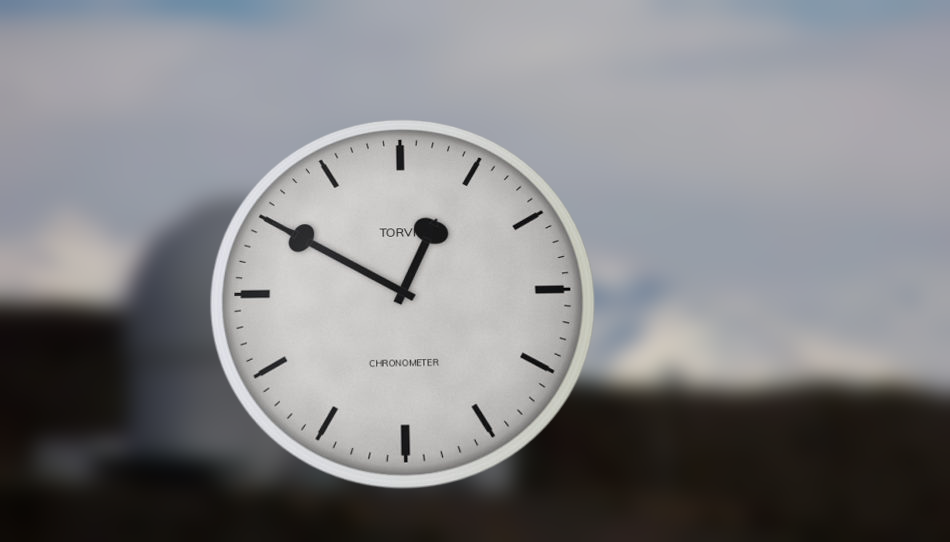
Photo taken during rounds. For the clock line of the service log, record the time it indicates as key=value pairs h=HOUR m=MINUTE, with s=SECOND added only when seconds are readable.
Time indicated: h=12 m=50
